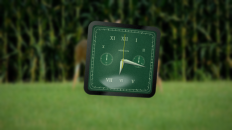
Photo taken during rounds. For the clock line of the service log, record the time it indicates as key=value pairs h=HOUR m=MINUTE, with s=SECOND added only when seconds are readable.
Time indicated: h=6 m=17
